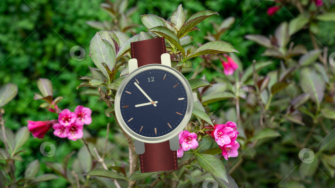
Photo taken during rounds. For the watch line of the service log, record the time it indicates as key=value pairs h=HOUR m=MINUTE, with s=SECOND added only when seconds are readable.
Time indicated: h=8 m=54
